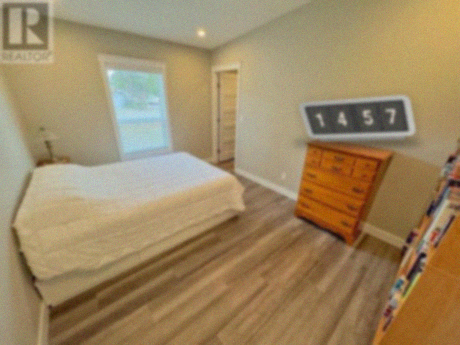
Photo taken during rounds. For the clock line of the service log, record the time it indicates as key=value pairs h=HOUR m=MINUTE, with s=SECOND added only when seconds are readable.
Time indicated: h=14 m=57
